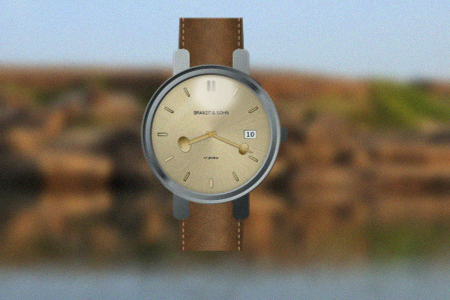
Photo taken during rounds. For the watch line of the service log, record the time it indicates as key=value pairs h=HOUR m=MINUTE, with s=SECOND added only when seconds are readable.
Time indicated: h=8 m=19
